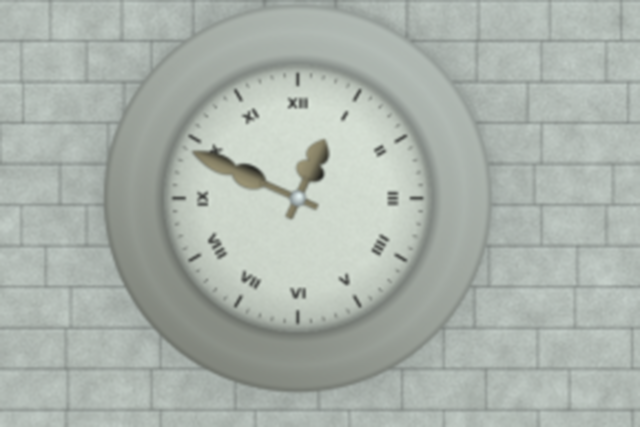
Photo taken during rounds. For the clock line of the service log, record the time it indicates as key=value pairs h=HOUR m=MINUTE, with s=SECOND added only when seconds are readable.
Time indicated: h=12 m=49
